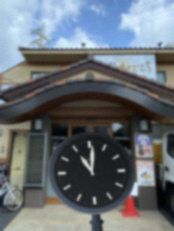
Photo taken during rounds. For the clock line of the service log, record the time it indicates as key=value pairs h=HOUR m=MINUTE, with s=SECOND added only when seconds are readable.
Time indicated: h=11 m=1
